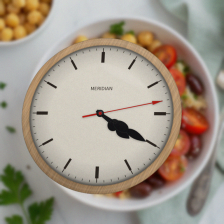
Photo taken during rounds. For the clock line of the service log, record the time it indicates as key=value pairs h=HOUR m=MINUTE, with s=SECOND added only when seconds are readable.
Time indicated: h=4 m=20 s=13
